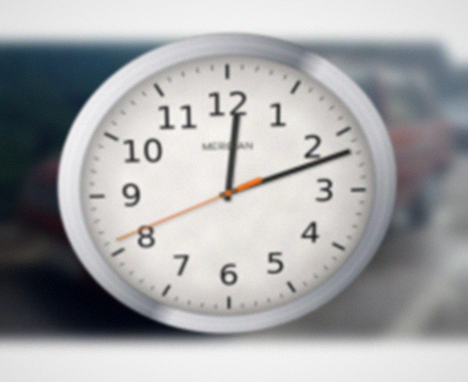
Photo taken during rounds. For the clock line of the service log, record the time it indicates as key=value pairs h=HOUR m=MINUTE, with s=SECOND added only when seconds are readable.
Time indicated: h=12 m=11 s=41
